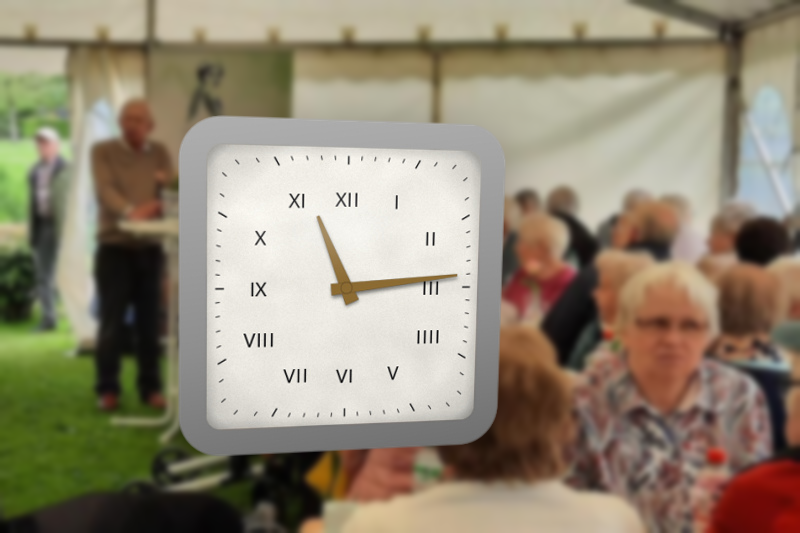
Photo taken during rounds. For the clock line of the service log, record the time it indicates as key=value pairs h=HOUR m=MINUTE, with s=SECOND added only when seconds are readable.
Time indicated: h=11 m=14
